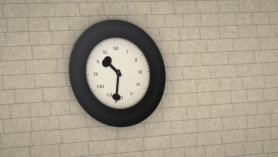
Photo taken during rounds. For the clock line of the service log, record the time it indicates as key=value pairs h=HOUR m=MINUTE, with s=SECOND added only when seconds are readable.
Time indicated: h=10 m=32
